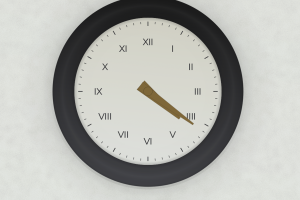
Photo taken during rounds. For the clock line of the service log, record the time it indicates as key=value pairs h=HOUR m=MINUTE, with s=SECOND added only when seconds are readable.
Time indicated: h=4 m=21
